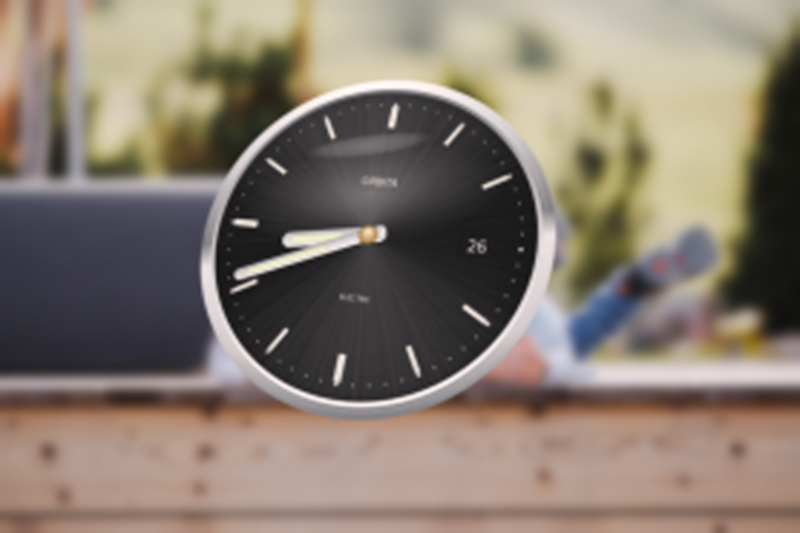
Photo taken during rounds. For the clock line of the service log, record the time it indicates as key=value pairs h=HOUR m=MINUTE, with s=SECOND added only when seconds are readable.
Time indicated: h=8 m=41
